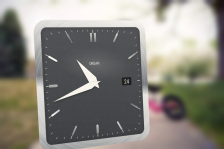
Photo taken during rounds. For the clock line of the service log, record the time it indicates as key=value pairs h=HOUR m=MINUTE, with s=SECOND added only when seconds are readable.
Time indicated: h=10 m=42
